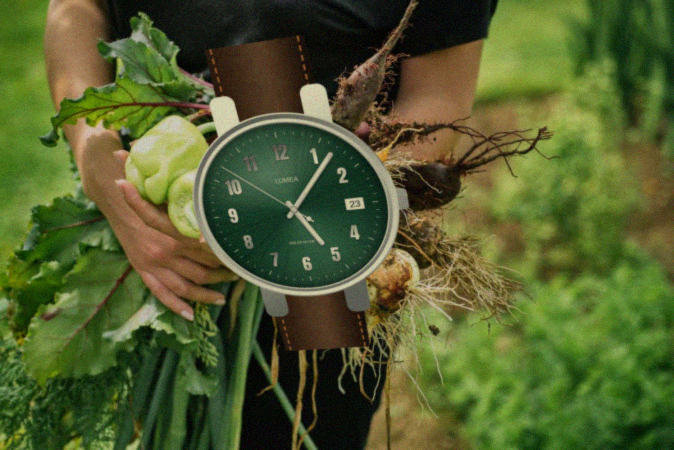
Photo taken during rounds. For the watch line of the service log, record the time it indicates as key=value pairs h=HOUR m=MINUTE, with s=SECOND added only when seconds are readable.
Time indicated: h=5 m=6 s=52
